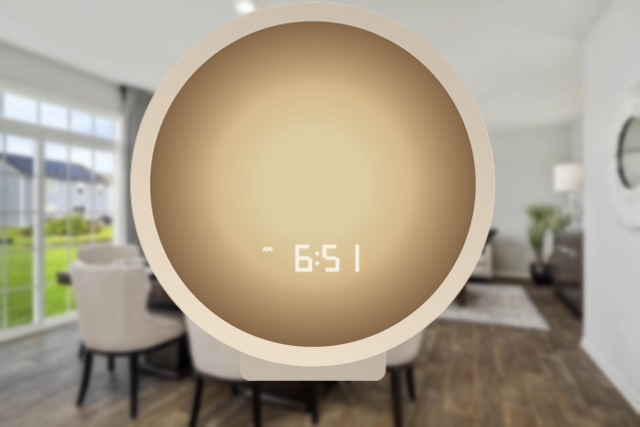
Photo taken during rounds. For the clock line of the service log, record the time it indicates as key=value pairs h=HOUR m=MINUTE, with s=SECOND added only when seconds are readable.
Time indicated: h=6 m=51
